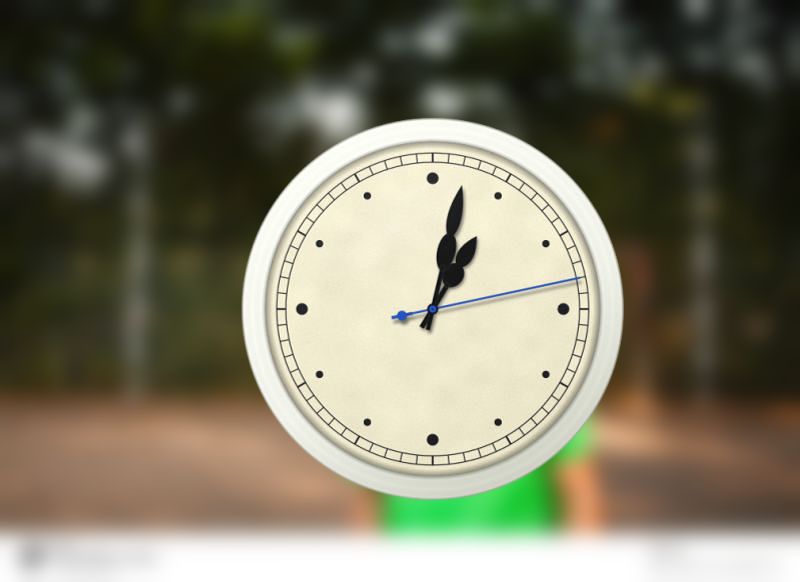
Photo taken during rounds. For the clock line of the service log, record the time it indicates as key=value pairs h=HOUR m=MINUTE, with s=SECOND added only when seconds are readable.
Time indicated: h=1 m=2 s=13
